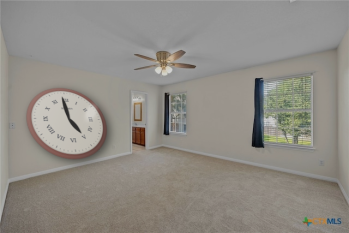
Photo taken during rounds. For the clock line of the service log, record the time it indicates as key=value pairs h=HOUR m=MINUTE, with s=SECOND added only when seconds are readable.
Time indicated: h=4 m=59
